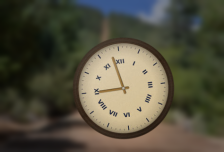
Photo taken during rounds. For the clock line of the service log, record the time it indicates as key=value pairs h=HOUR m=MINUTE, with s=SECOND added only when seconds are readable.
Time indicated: h=8 m=58
